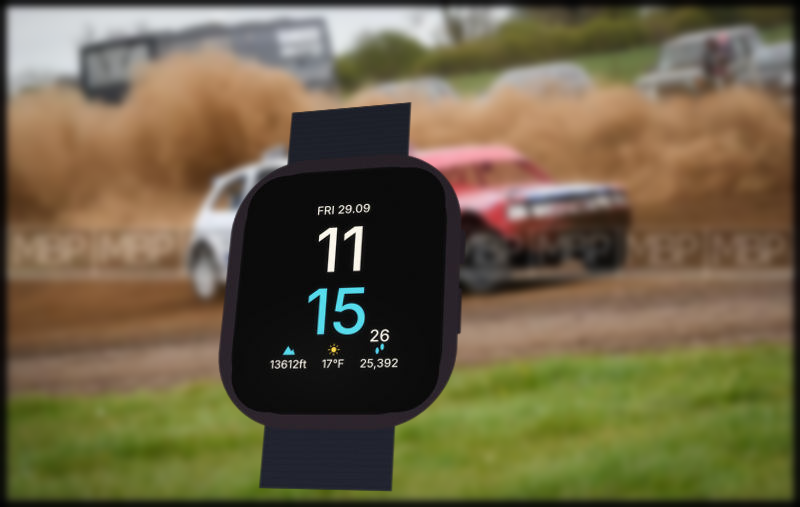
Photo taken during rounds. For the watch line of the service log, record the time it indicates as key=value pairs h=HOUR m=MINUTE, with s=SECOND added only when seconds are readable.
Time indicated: h=11 m=15 s=26
